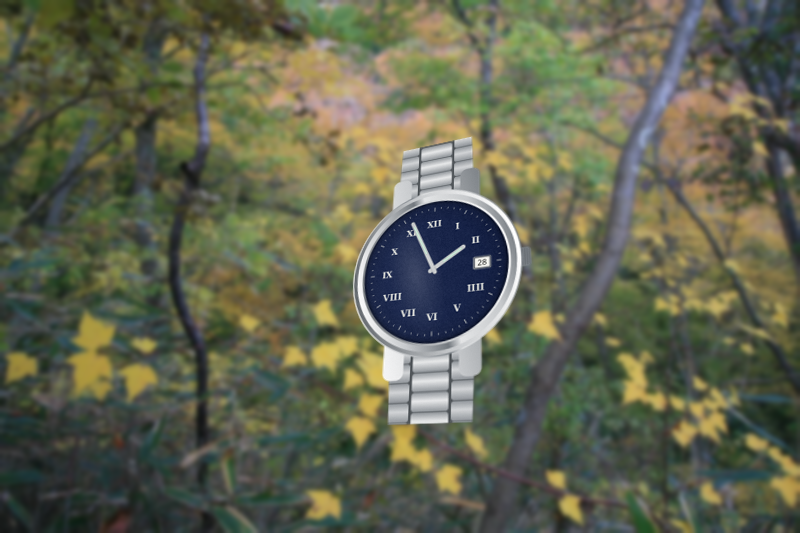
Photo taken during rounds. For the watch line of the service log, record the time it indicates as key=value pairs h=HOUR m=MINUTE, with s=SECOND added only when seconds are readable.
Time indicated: h=1 m=56
